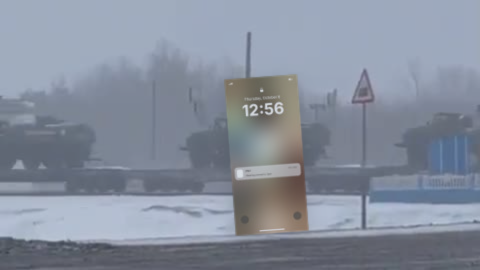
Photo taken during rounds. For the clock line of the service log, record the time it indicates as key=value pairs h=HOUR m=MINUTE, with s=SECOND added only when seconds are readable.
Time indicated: h=12 m=56
